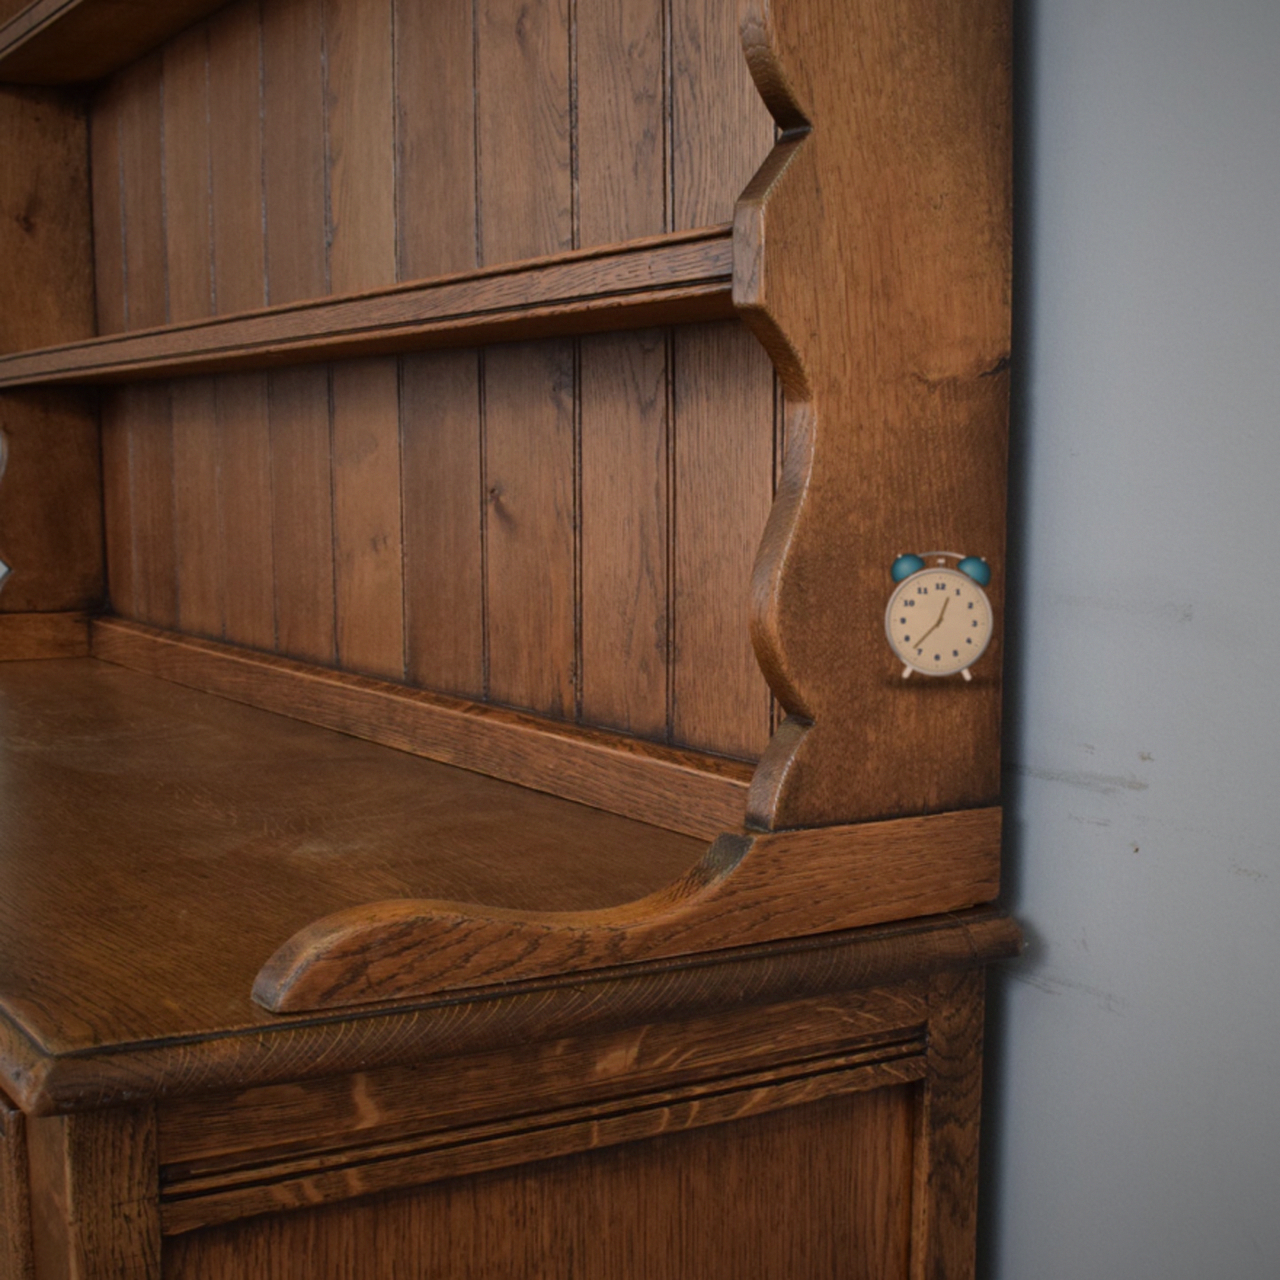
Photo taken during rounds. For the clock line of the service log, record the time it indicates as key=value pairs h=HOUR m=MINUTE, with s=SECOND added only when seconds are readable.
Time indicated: h=12 m=37
